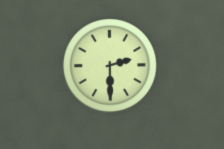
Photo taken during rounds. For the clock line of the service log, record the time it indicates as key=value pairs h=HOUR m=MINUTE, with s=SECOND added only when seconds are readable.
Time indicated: h=2 m=30
